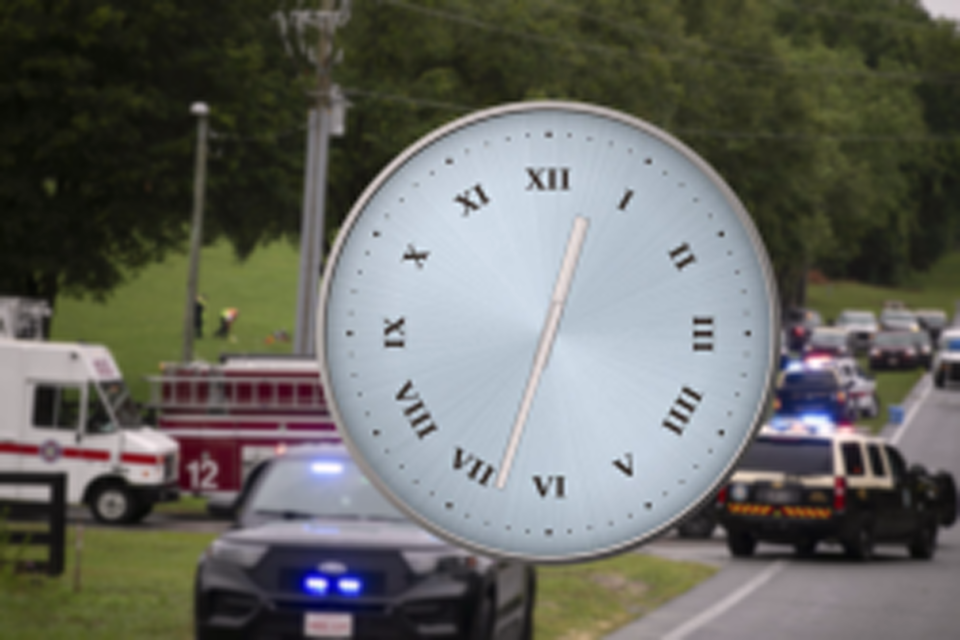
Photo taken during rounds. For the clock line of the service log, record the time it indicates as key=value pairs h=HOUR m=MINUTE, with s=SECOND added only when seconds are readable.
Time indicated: h=12 m=33
